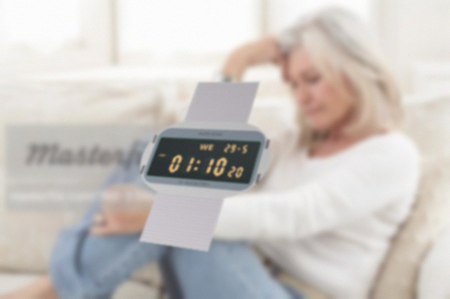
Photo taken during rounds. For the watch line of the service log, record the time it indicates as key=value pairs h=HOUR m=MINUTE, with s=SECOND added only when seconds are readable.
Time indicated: h=1 m=10
